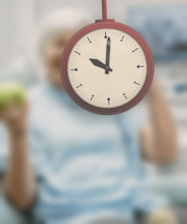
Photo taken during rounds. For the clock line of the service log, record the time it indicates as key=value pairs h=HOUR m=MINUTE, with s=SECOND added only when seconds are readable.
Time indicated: h=10 m=1
